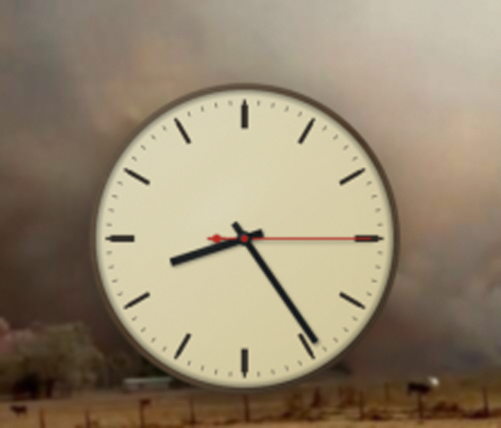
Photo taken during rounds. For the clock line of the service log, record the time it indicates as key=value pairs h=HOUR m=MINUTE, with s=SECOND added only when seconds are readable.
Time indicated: h=8 m=24 s=15
